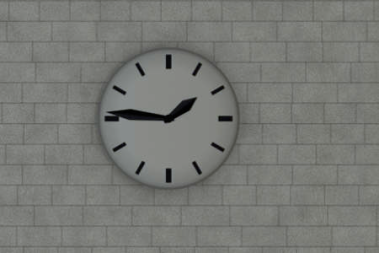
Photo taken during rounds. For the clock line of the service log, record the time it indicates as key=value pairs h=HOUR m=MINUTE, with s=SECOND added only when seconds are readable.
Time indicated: h=1 m=46
